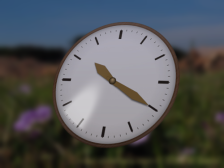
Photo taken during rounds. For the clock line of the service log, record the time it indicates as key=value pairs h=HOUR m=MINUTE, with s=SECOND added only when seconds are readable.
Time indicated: h=10 m=20
